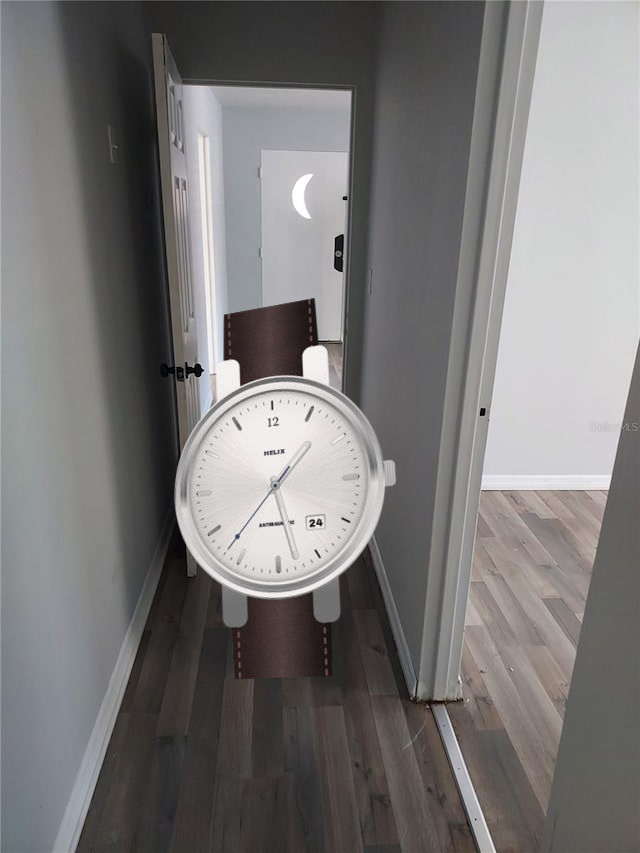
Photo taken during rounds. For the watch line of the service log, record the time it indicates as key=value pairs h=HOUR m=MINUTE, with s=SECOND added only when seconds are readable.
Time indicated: h=1 m=27 s=37
